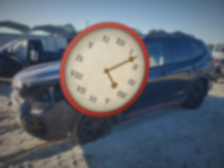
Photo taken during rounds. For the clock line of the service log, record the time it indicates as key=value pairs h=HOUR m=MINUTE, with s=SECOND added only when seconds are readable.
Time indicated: h=4 m=7
